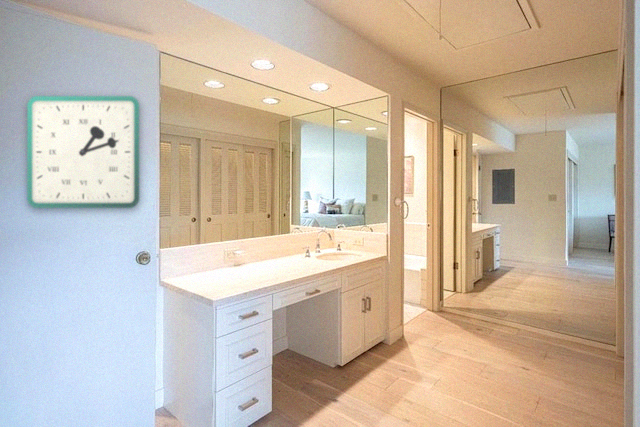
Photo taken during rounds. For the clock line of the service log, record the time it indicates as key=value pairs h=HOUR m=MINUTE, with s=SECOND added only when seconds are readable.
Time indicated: h=1 m=12
